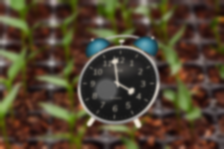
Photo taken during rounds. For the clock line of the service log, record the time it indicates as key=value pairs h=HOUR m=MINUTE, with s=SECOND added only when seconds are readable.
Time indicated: h=3 m=58
